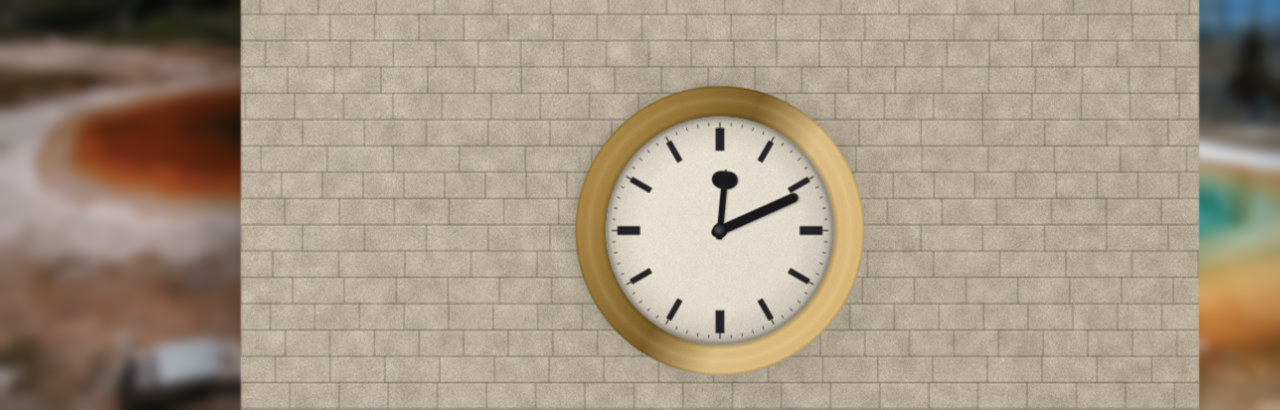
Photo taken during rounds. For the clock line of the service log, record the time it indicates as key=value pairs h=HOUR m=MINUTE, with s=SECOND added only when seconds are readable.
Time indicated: h=12 m=11
